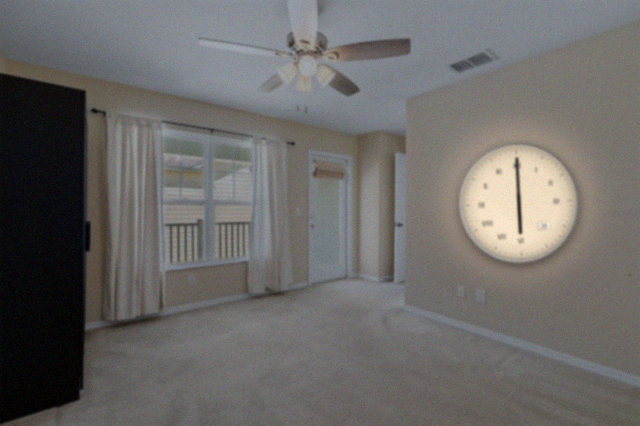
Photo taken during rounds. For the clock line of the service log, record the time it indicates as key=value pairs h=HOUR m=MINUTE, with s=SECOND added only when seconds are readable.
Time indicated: h=6 m=0
